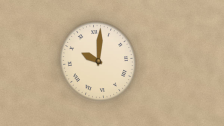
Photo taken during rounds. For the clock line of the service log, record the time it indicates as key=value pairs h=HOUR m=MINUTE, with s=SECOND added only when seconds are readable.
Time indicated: h=10 m=2
